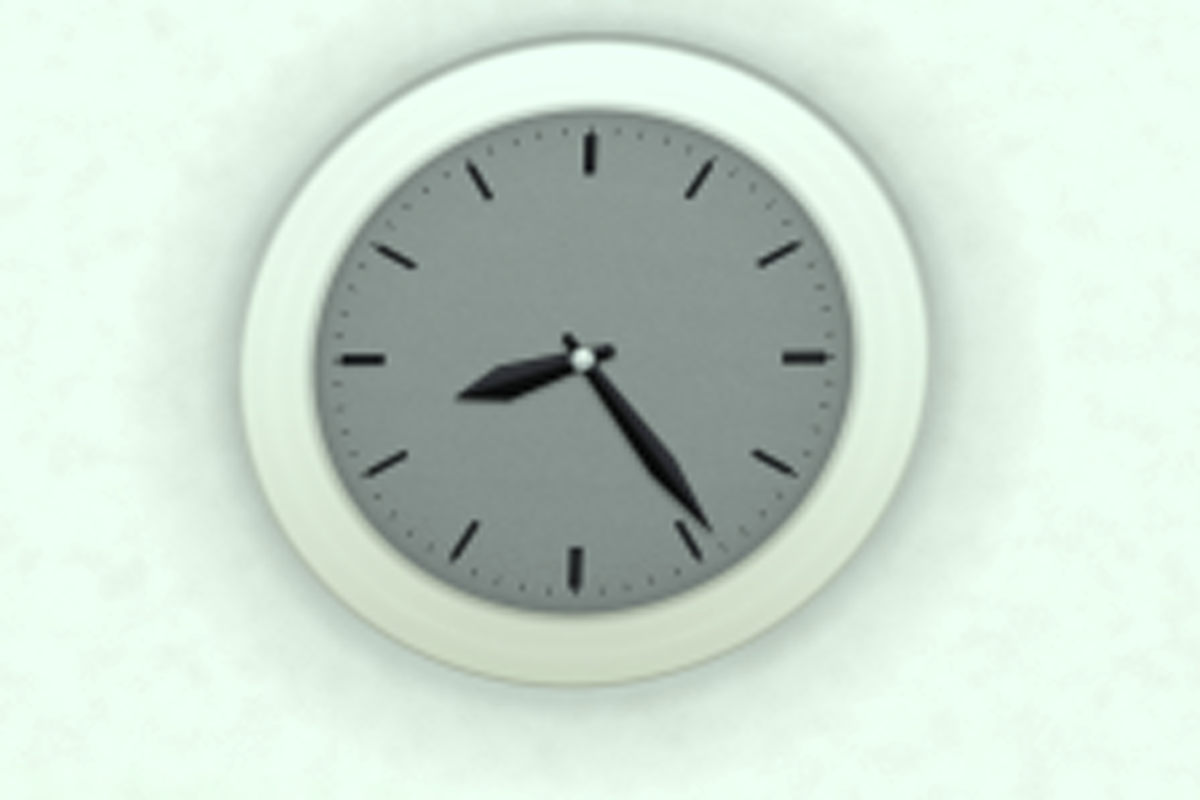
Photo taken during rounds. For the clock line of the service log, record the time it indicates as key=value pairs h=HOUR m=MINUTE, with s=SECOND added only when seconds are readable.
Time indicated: h=8 m=24
